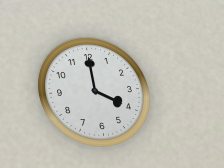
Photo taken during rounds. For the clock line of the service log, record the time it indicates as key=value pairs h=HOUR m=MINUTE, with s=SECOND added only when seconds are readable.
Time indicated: h=4 m=0
